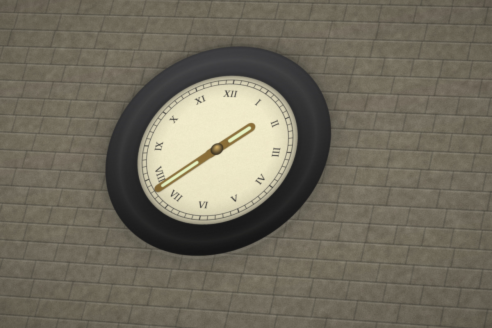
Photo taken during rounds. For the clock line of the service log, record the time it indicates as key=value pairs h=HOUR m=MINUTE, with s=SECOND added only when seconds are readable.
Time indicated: h=1 m=38
